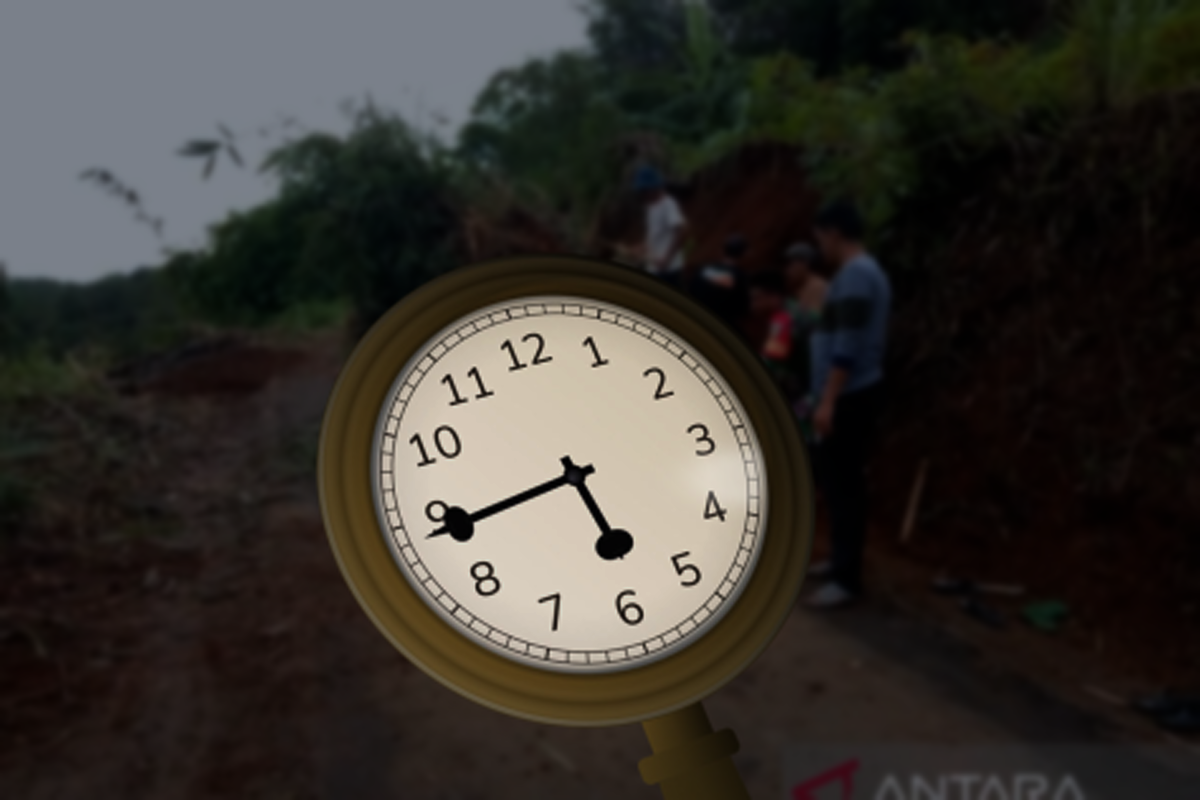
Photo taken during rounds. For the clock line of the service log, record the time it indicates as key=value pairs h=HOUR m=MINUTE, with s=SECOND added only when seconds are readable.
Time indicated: h=5 m=44
